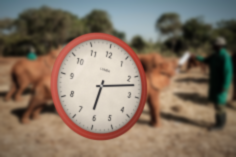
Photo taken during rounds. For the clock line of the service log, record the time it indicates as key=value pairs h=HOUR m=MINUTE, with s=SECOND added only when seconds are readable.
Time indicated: h=6 m=12
